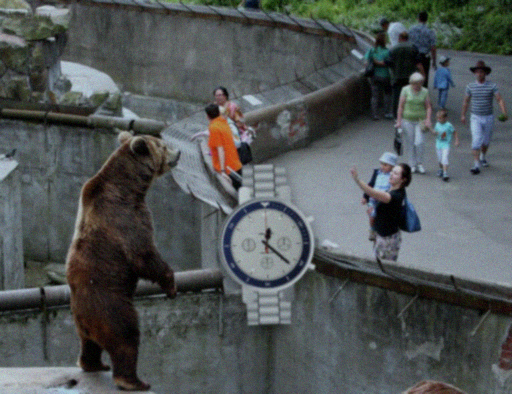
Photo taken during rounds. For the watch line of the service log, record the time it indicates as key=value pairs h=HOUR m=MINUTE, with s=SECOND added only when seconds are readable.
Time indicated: h=12 m=22
